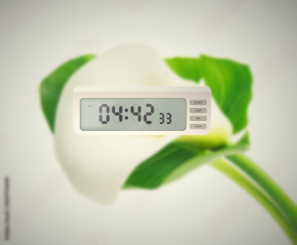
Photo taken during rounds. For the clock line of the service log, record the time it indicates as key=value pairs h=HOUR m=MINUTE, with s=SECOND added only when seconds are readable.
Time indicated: h=4 m=42 s=33
